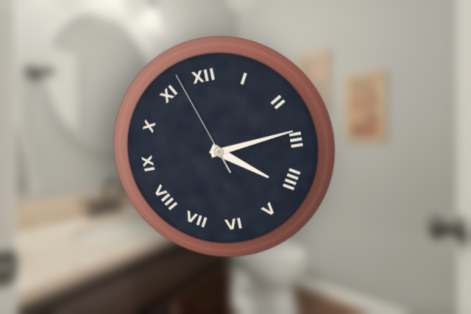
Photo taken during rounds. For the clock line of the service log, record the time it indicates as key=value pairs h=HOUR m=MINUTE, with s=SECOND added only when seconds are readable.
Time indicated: h=4 m=13 s=57
